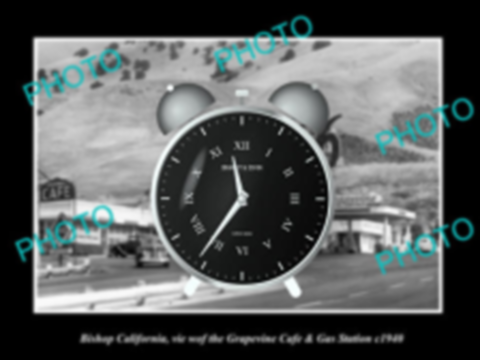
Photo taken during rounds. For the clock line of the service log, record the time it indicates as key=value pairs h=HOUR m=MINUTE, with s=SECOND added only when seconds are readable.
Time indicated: h=11 m=36
